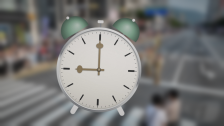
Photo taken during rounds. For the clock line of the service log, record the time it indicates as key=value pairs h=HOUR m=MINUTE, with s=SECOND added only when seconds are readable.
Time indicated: h=9 m=0
